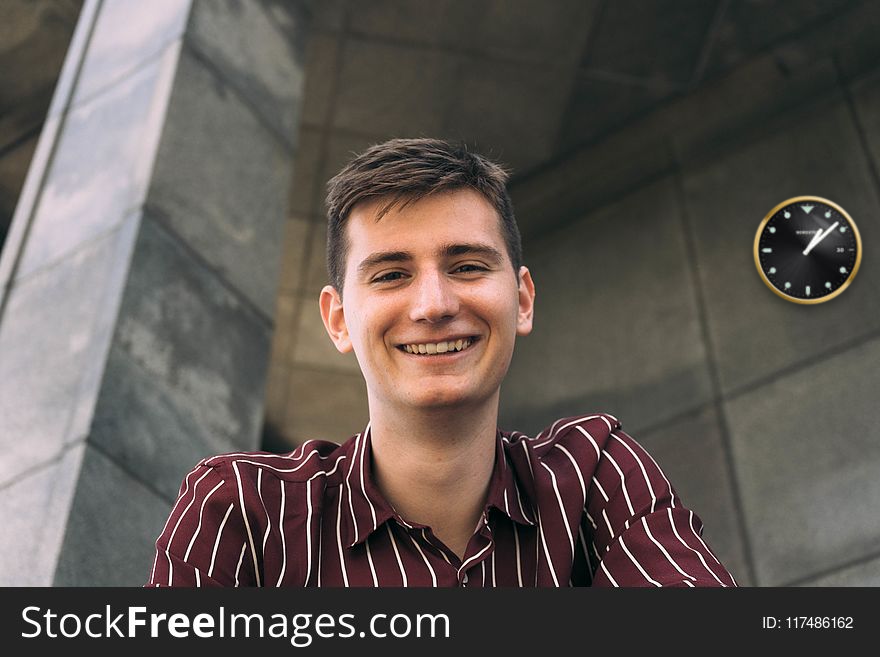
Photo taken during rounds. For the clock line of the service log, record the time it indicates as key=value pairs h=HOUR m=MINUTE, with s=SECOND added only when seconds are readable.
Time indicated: h=1 m=8
